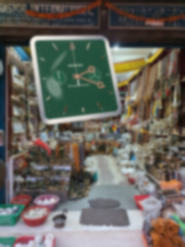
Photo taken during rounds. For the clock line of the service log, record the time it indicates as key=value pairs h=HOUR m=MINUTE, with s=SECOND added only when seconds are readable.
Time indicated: h=2 m=19
